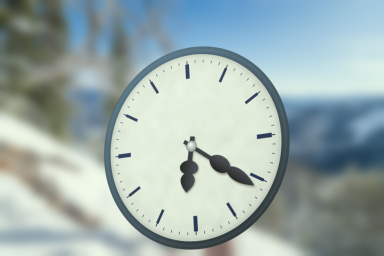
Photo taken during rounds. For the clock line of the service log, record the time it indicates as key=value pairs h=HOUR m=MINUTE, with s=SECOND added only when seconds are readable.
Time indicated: h=6 m=21
